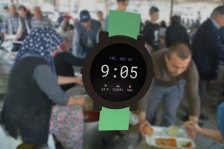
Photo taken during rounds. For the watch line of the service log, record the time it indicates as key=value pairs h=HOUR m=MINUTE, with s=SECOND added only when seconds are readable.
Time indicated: h=9 m=5
